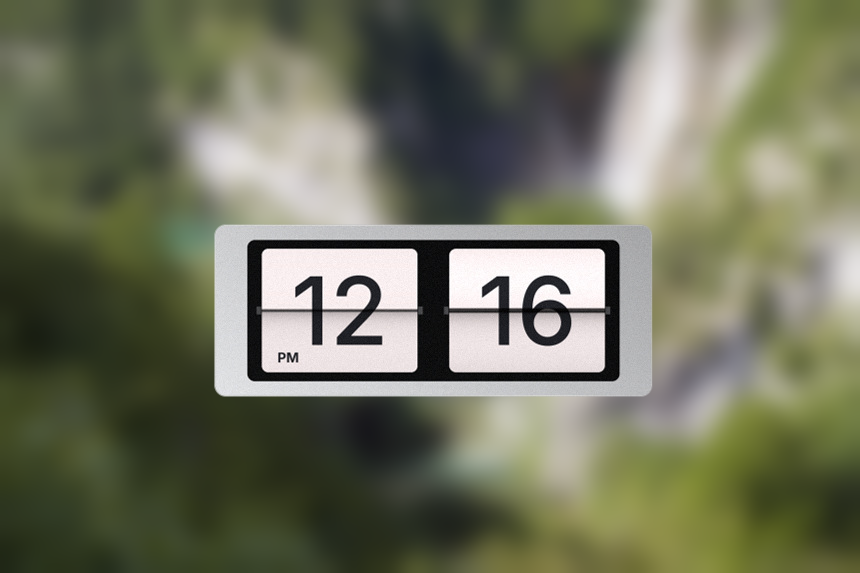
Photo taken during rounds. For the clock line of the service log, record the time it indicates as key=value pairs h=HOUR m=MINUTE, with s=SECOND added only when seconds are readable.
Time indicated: h=12 m=16
